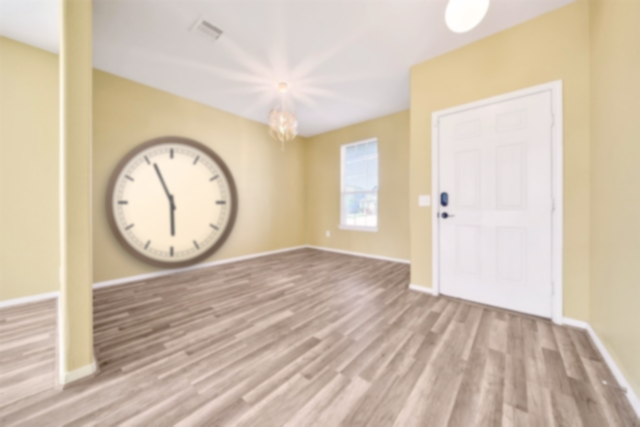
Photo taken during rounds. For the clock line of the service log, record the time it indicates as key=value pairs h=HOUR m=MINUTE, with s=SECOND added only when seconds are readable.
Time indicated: h=5 m=56
